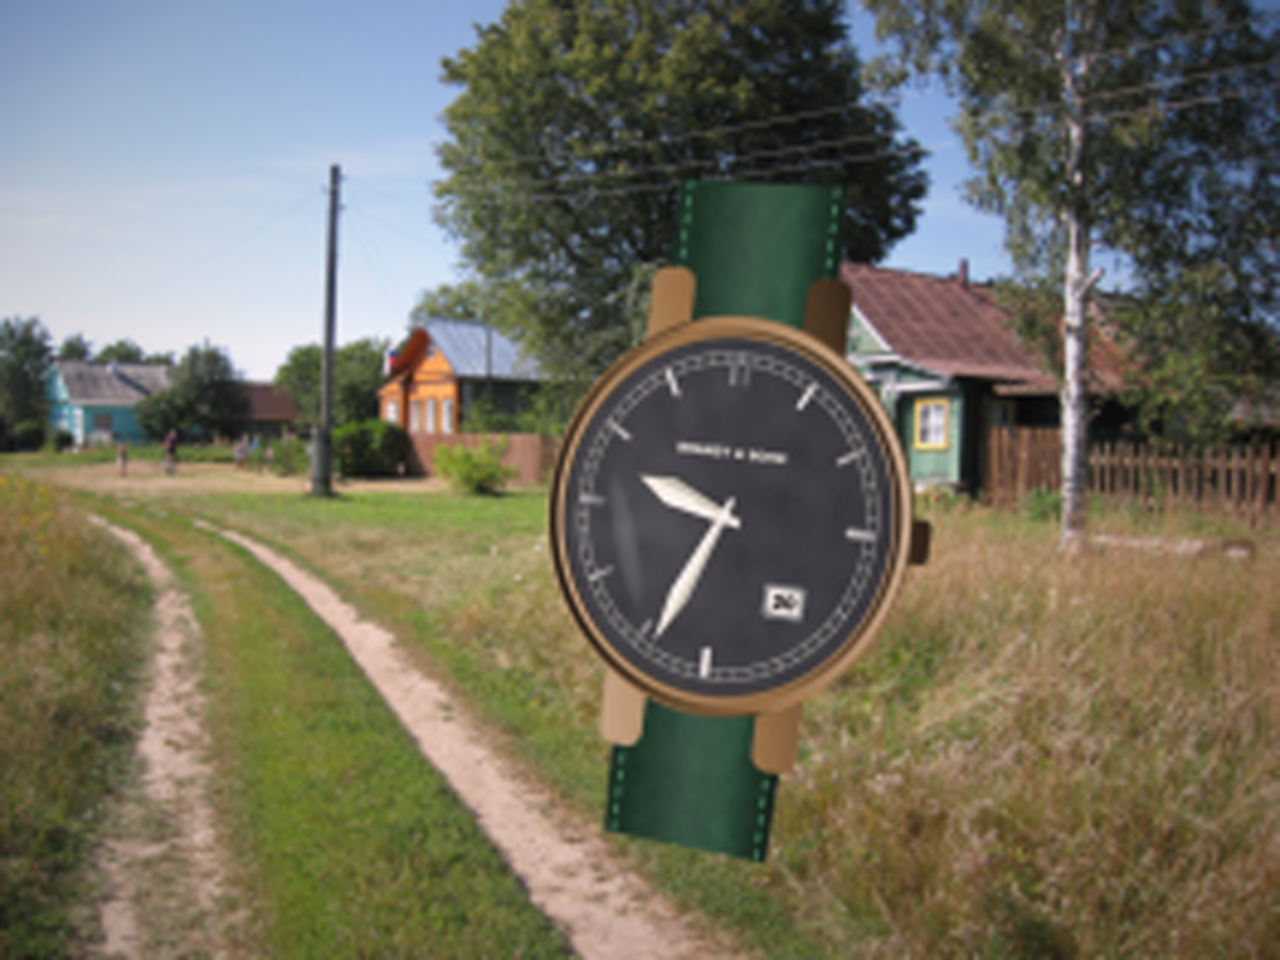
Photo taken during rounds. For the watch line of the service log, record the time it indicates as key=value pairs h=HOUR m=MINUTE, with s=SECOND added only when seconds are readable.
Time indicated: h=9 m=34
